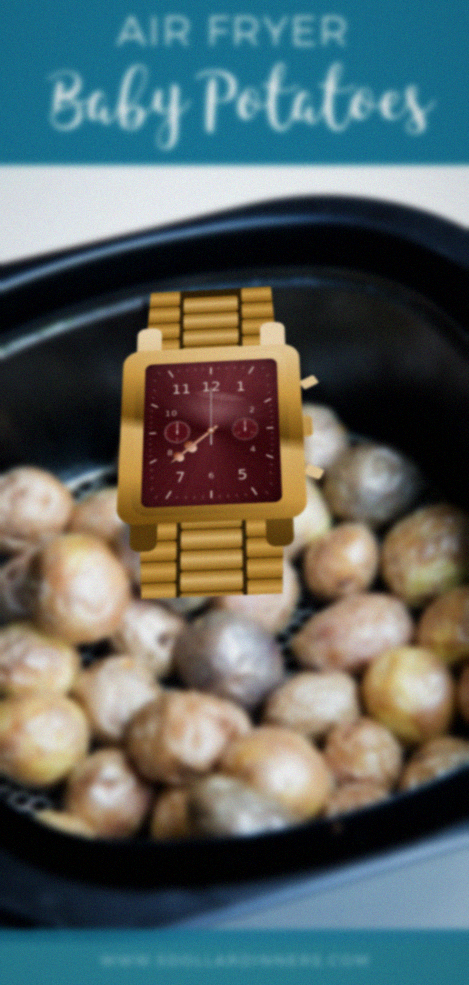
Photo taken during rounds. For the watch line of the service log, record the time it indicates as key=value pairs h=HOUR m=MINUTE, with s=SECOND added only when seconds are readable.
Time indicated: h=7 m=38
